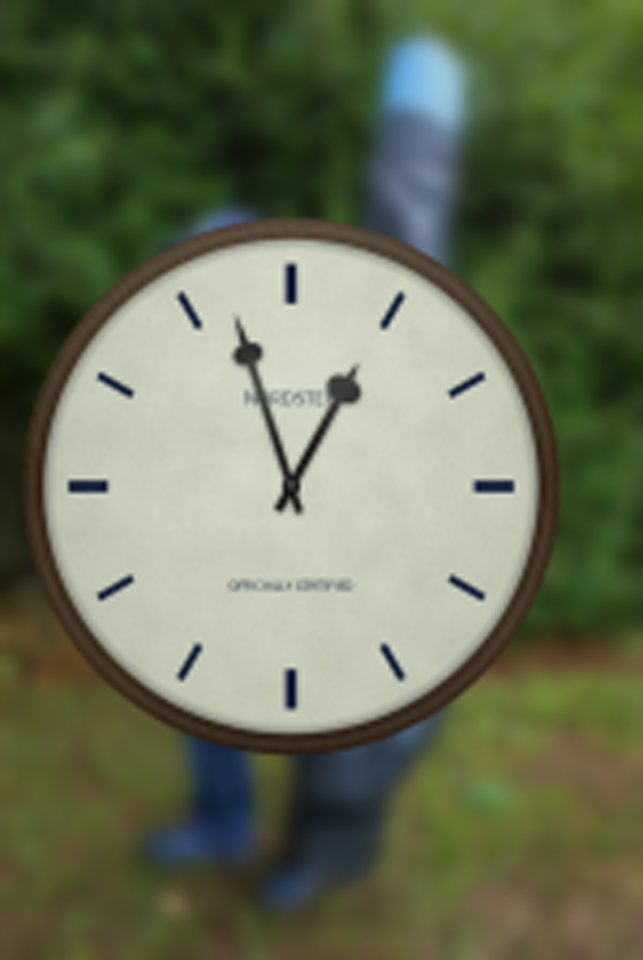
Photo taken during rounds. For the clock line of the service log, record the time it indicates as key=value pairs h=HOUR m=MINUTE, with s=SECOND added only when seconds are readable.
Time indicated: h=12 m=57
